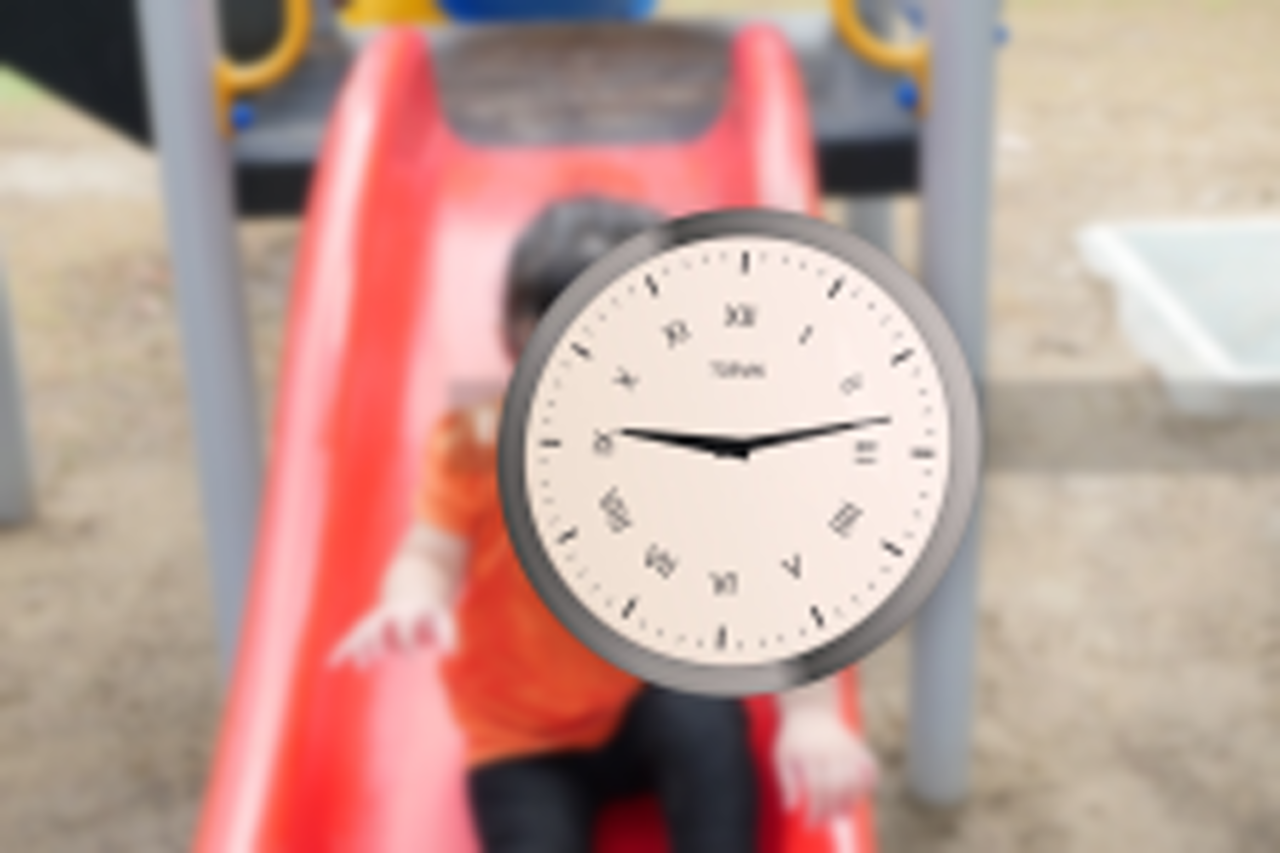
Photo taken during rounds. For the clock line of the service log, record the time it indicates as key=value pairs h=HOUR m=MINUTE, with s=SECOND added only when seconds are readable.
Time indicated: h=9 m=13
